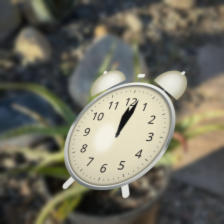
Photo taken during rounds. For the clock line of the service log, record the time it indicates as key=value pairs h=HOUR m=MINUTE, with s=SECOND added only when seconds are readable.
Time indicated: h=12 m=2
